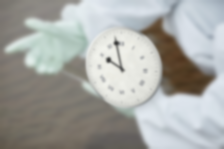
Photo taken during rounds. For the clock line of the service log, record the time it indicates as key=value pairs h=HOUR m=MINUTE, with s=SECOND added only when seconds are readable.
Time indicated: h=9 m=58
